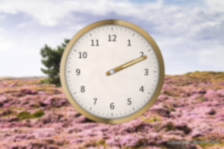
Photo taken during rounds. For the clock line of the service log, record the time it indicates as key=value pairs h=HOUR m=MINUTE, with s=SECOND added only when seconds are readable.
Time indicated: h=2 m=11
